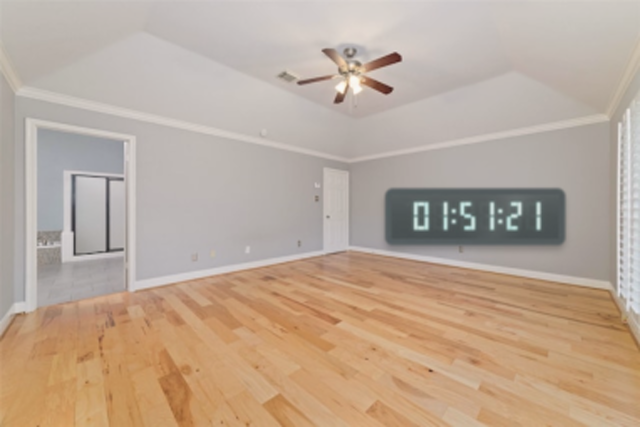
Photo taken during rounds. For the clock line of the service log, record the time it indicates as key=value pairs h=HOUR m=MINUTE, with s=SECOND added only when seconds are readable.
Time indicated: h=1 m=51 s=21
